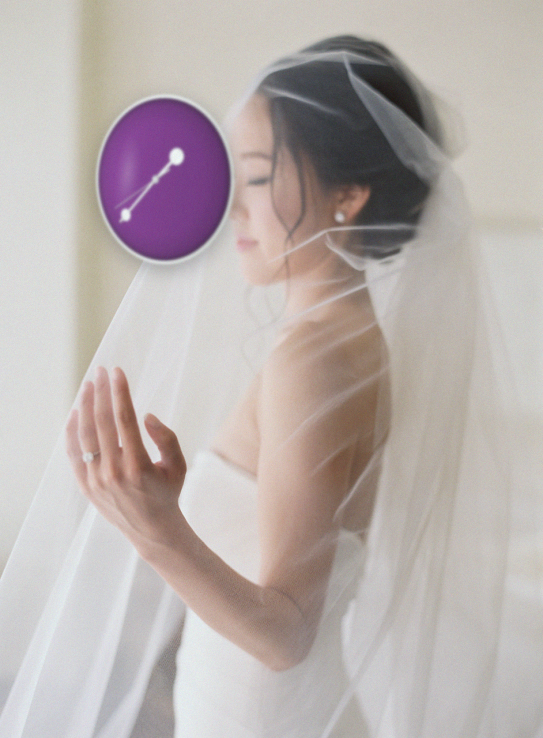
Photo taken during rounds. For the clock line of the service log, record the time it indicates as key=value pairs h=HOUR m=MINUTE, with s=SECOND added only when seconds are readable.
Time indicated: h=1 m=37 s=40
